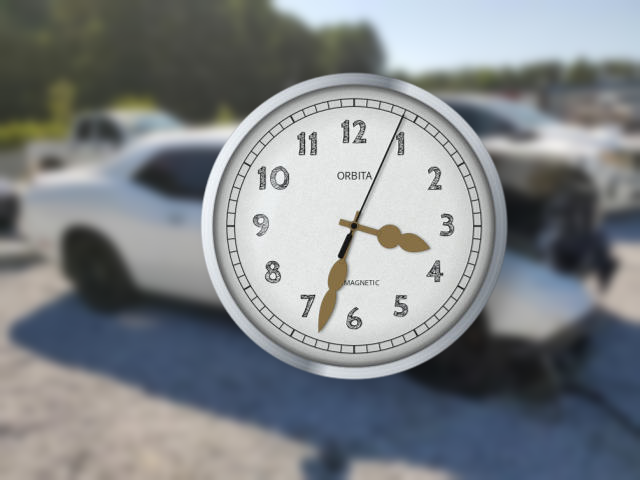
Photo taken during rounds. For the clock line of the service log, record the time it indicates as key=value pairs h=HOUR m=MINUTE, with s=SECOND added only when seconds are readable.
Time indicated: h=3 m=33 s=4
